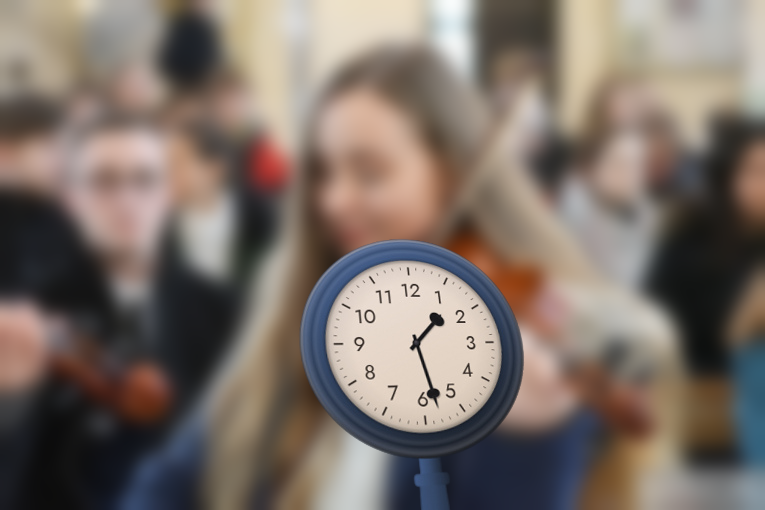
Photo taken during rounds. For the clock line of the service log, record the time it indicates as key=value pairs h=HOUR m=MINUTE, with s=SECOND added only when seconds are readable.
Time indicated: h=1 m=28
